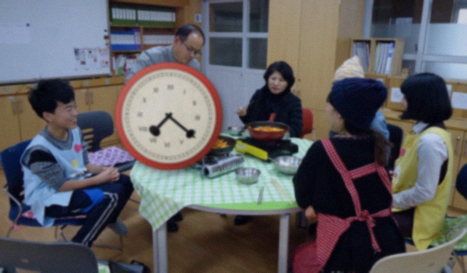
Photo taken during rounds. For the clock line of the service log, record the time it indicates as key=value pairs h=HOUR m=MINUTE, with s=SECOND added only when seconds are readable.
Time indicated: h=7 m=21
